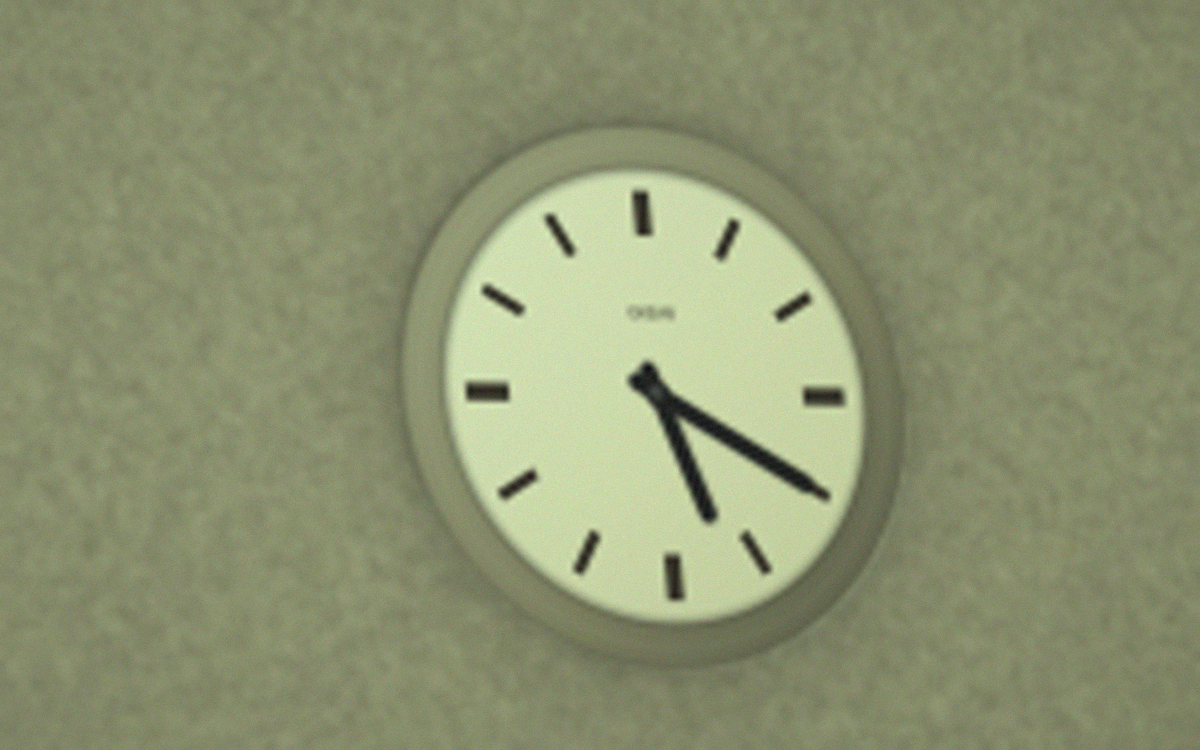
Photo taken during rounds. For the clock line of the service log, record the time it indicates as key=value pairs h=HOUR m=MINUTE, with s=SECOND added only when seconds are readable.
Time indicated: h=5 m=20
